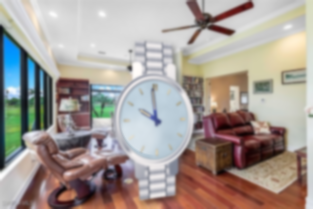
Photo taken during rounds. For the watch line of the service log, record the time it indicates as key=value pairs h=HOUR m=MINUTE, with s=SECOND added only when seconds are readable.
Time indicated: h=9 m=59
